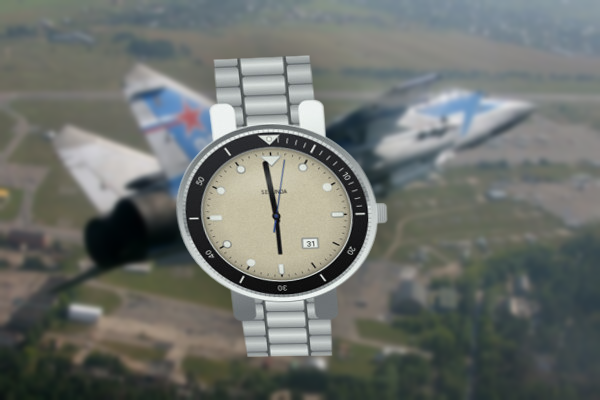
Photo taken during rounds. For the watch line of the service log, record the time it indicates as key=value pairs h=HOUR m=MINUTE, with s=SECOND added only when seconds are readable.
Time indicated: h=5 m=59 s=2
